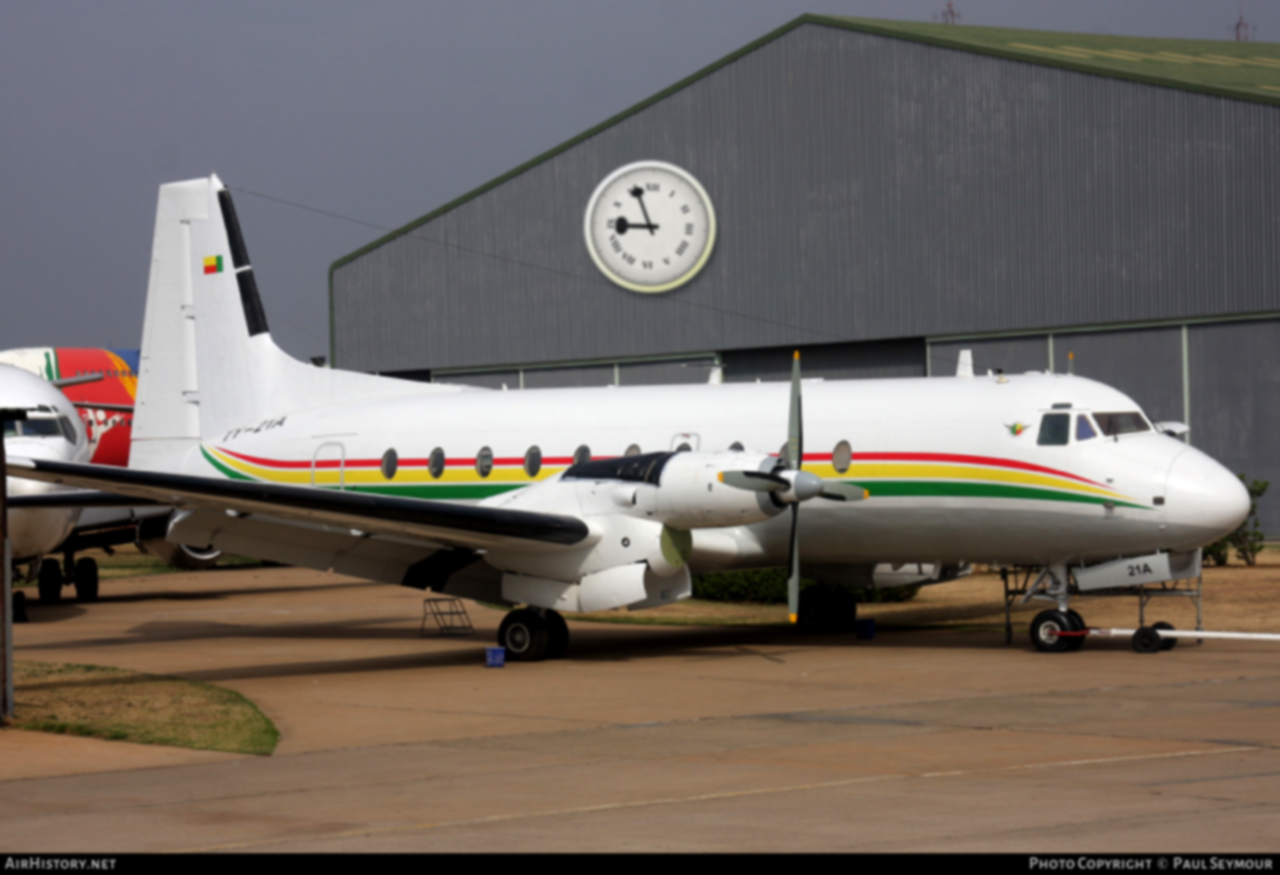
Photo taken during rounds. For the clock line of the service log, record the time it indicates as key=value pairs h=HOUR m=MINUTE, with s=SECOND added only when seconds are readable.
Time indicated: h=8 m=56
